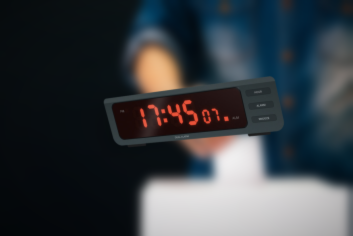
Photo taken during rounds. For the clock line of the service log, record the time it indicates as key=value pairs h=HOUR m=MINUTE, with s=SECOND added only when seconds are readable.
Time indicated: h=17 m=45 s=7
